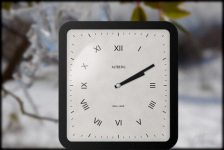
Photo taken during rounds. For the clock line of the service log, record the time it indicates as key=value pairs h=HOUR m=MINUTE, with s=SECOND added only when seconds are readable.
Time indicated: h=2 m=10
